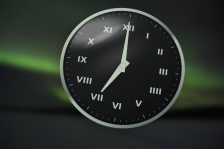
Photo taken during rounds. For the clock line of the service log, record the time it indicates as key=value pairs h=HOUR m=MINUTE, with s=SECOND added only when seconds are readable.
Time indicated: h=7 m=0
